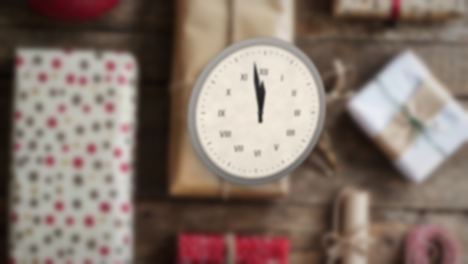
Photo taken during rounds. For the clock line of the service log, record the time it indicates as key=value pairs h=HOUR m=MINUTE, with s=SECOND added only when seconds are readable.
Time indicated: h=11 m=58
